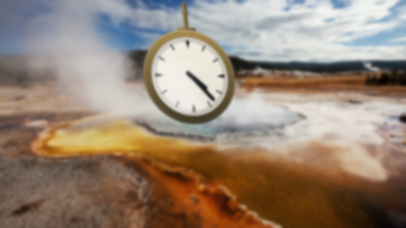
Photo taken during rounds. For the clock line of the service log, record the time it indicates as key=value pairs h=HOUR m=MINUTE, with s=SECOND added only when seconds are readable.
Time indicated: h=4 m=23
